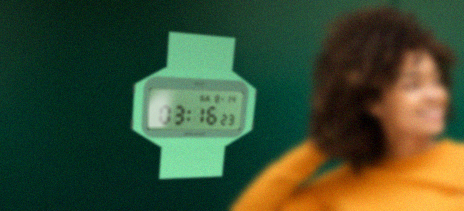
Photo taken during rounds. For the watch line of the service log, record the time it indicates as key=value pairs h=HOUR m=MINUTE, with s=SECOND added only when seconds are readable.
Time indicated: h=3 m=16
